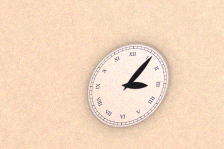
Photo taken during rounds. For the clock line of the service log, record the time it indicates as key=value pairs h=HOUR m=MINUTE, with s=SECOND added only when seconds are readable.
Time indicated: h=3 m=6
